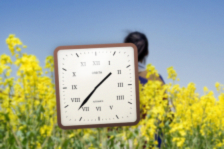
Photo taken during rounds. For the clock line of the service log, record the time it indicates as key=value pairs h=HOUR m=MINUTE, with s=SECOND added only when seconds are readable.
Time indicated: h=1 m=37
